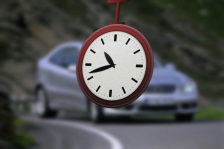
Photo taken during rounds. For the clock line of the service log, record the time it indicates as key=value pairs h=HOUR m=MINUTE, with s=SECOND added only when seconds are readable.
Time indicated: h=10 m=42
